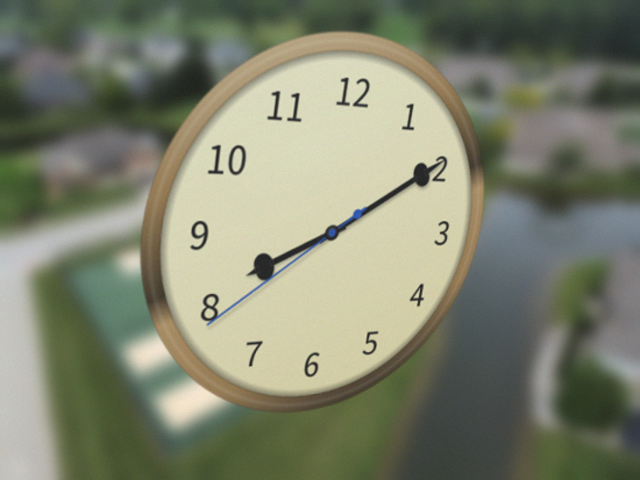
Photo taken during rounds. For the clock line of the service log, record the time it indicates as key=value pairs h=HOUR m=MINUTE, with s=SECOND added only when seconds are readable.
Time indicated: h=8 m=9 s=39
